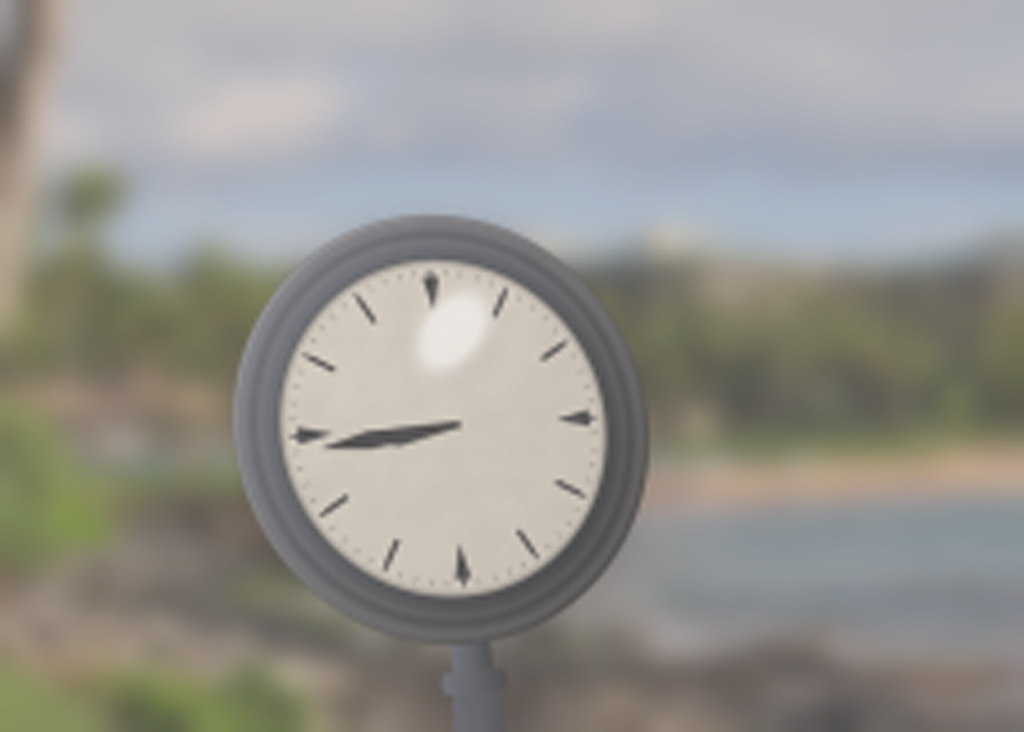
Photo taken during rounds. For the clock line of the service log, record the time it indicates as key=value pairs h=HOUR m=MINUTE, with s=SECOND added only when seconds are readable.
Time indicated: h=8 m=44
